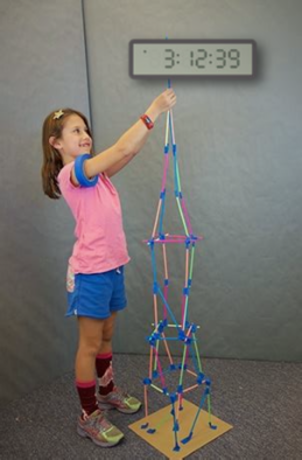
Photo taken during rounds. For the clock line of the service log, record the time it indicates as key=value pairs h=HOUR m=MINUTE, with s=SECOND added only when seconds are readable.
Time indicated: h=3 m=12 s=39
